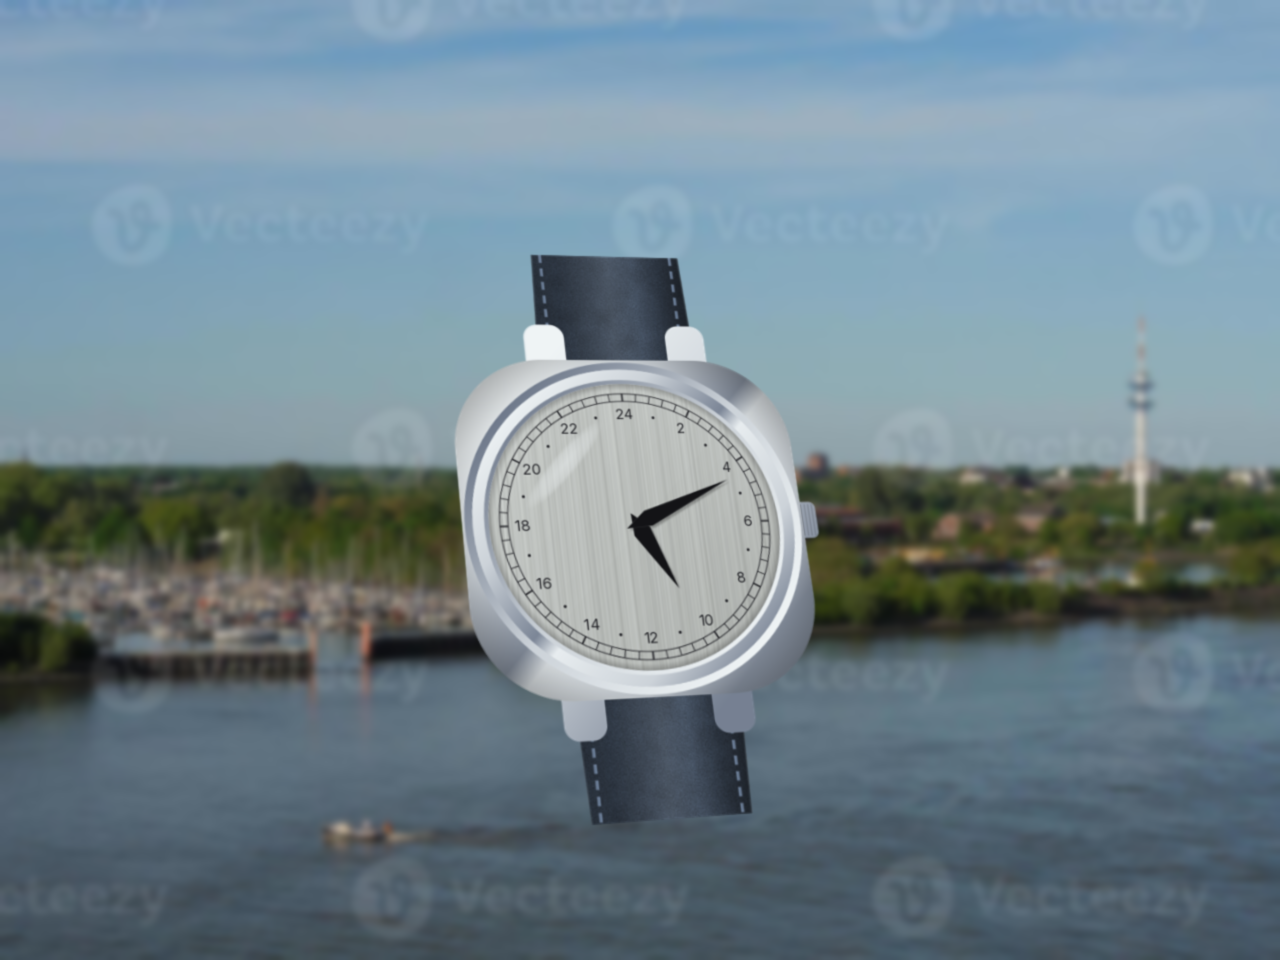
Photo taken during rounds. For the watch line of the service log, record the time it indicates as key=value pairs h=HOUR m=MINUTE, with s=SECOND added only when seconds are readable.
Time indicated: h=10 m=11
